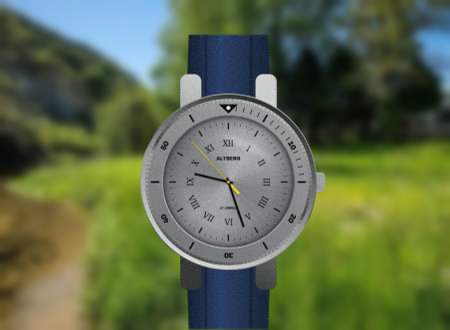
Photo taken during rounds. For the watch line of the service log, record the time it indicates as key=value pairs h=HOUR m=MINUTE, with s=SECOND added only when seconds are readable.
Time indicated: h=9 m=26 s=53
